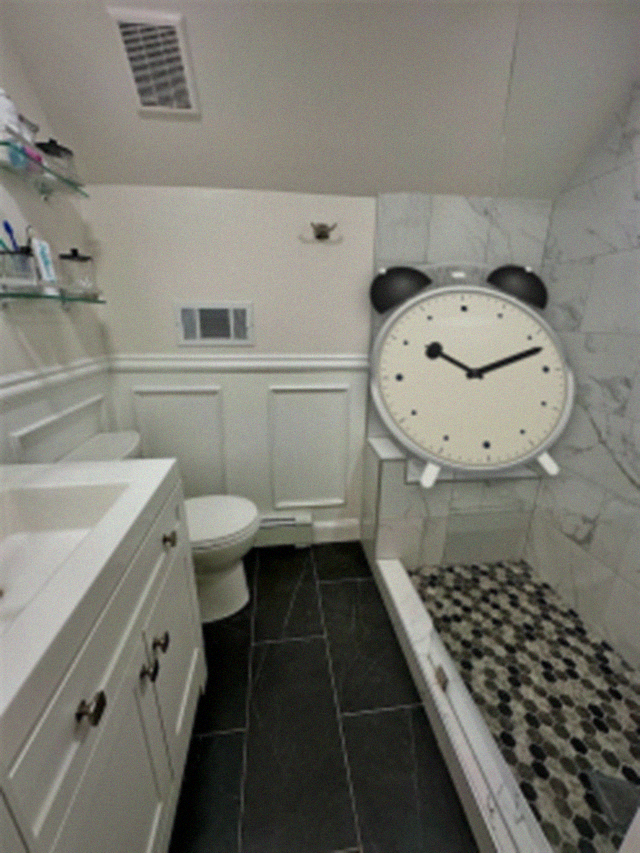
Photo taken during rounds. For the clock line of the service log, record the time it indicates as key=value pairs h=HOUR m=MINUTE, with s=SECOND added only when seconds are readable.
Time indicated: h=10 m=12
